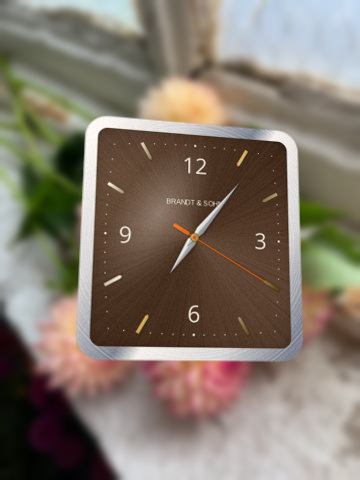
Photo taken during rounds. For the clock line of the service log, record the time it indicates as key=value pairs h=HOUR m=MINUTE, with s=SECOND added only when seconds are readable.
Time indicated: h=7 m=6 s=20
